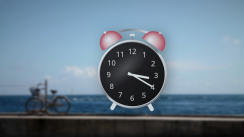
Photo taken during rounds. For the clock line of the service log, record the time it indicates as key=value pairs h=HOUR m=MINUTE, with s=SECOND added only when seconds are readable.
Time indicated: h=3 m=20
